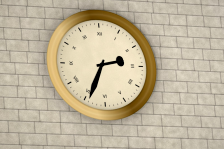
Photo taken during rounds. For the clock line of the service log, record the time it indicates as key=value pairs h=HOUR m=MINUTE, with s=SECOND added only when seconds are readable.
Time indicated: h=2 m=34
